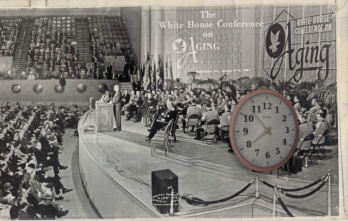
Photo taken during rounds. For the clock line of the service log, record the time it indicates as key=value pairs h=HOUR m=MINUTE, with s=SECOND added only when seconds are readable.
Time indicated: h=7 m=53
